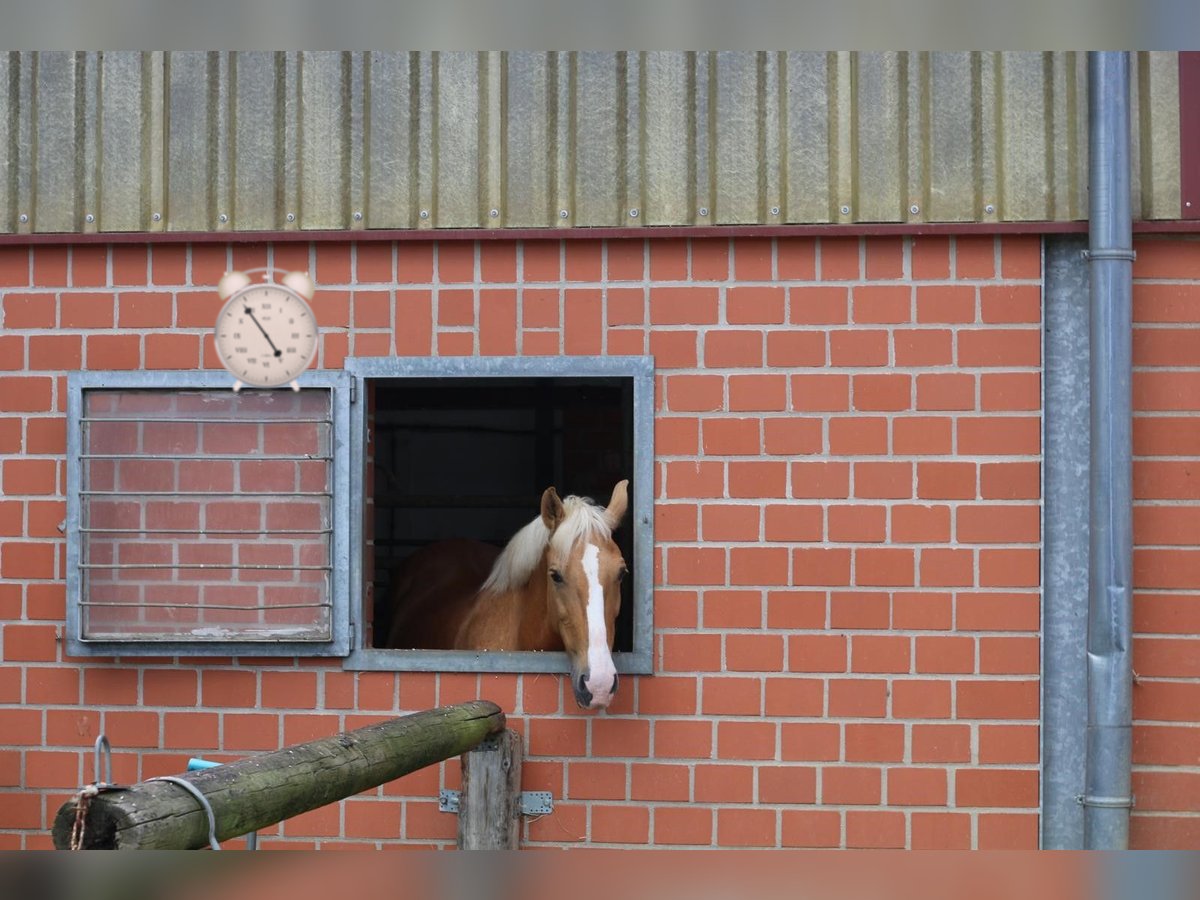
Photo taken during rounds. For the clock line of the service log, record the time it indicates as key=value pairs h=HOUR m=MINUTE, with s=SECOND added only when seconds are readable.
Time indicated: h=4 m=54
